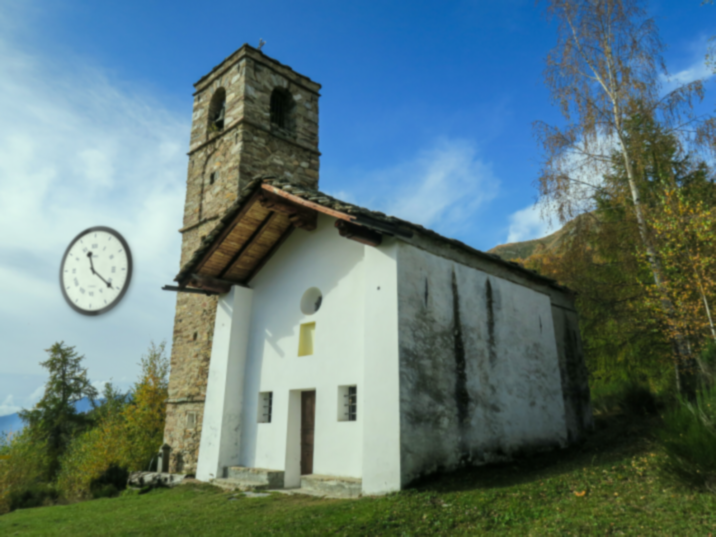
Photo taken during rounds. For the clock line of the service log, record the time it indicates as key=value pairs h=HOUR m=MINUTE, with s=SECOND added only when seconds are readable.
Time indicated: h=11 m=21
